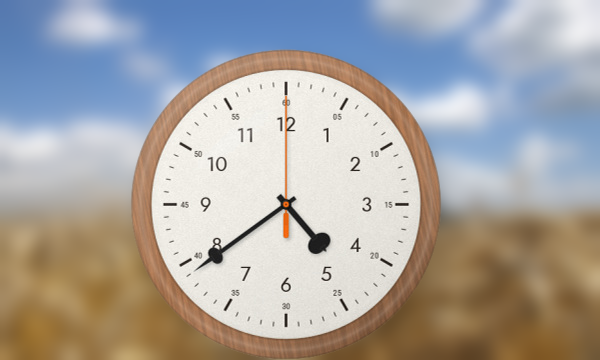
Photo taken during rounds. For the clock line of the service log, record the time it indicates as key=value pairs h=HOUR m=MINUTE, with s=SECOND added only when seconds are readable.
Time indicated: h=4 m=39 s=0
